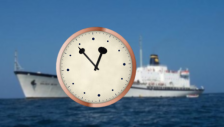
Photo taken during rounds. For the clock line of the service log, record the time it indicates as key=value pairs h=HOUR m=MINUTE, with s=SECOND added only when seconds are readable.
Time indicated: h=12 m=54
